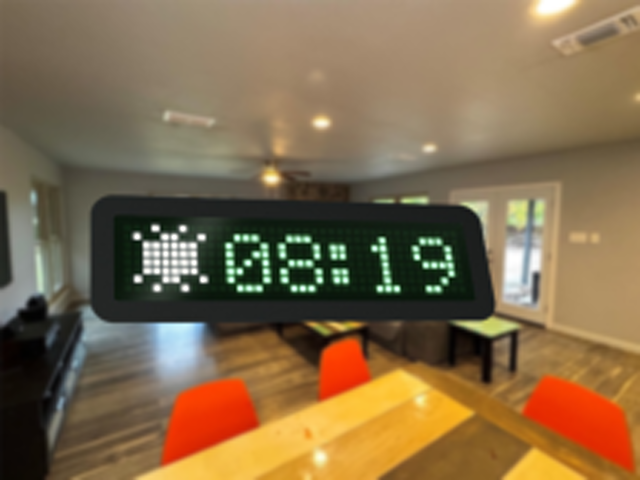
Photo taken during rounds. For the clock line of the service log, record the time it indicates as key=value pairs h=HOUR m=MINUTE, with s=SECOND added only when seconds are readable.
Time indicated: h=8 m=19
